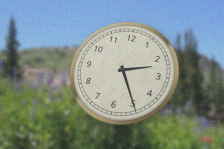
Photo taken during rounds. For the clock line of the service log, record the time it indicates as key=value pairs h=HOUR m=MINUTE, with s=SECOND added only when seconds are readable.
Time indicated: h=2 m=25
